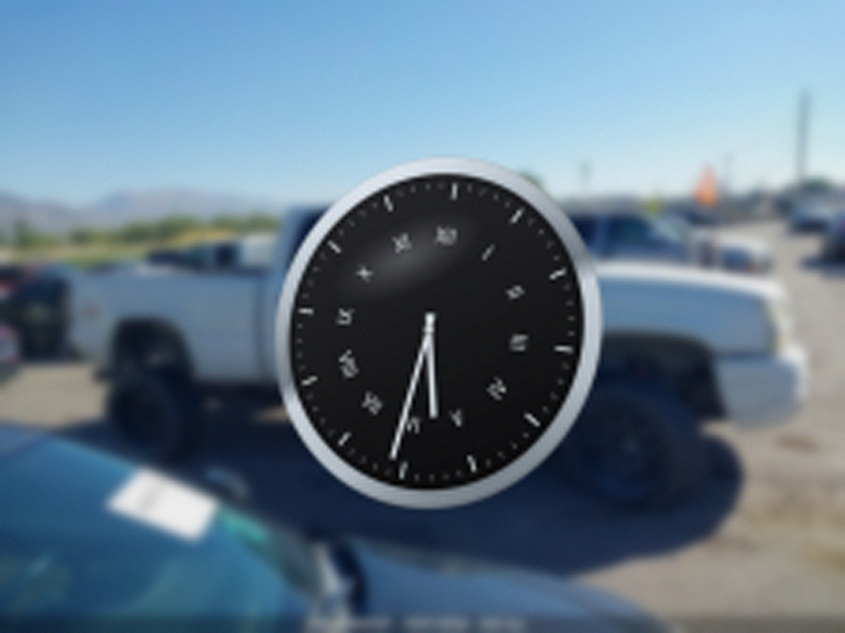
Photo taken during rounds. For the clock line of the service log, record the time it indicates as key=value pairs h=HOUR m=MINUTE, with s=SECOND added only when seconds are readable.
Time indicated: h=5 m=31
